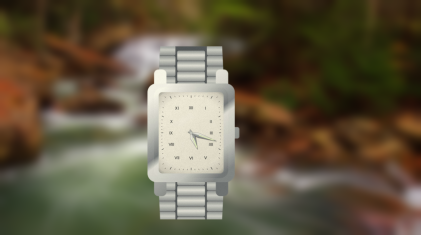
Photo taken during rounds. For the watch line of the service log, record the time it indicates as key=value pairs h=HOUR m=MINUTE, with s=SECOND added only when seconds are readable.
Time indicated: h=5 m=18
